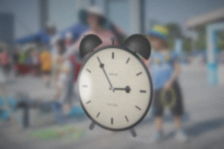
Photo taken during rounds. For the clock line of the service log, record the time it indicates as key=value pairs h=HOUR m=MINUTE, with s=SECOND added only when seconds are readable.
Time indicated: h=2 m=55
